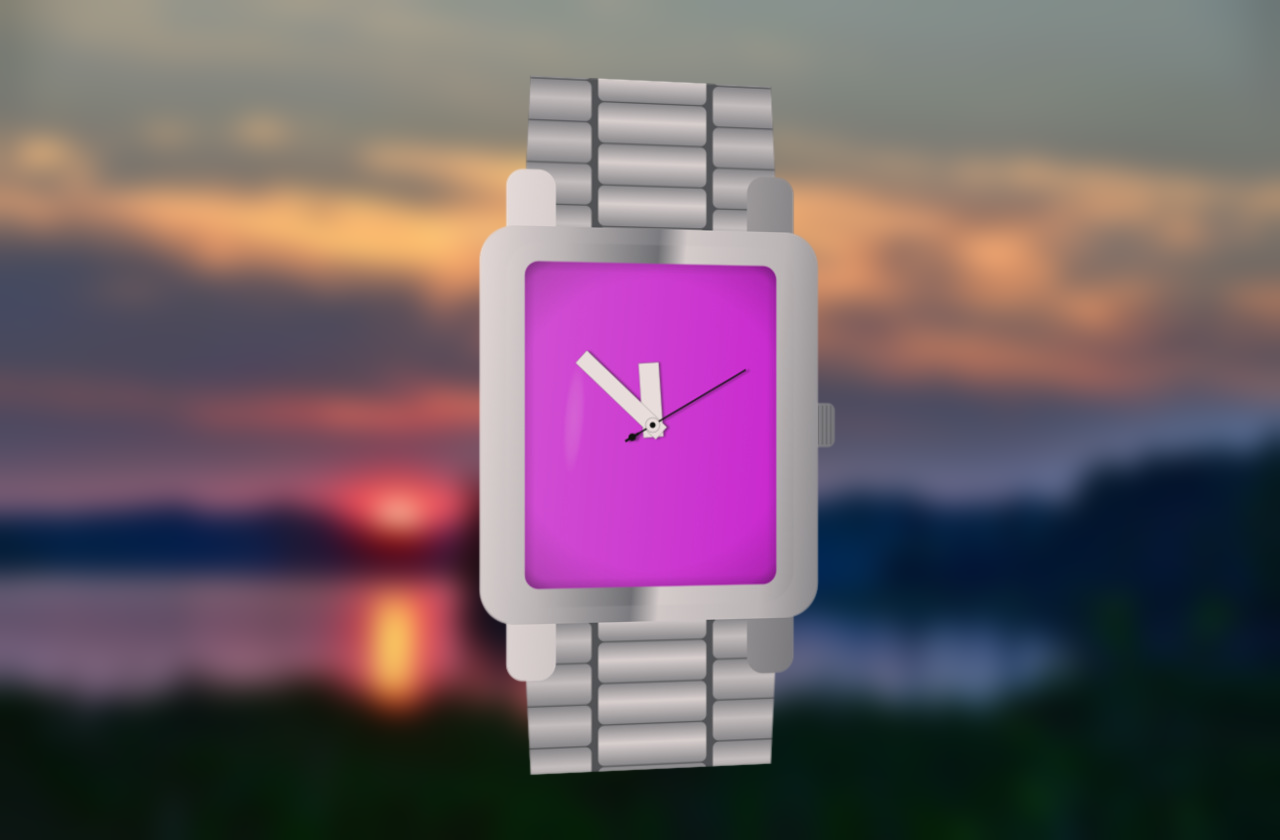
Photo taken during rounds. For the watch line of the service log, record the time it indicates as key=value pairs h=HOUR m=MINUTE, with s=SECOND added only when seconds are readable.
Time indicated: h=11 m=52 s=10
